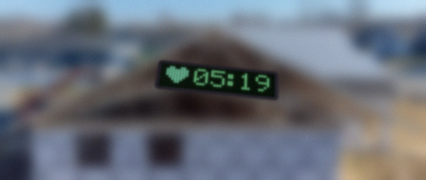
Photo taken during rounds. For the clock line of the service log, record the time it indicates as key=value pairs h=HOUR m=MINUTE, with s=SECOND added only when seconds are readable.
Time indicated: h=5 m=19
